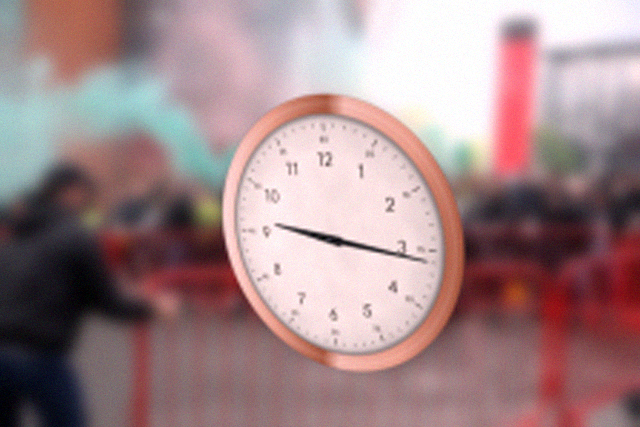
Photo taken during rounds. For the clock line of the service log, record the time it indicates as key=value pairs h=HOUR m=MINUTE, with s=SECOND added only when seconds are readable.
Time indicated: h=9 m=16
